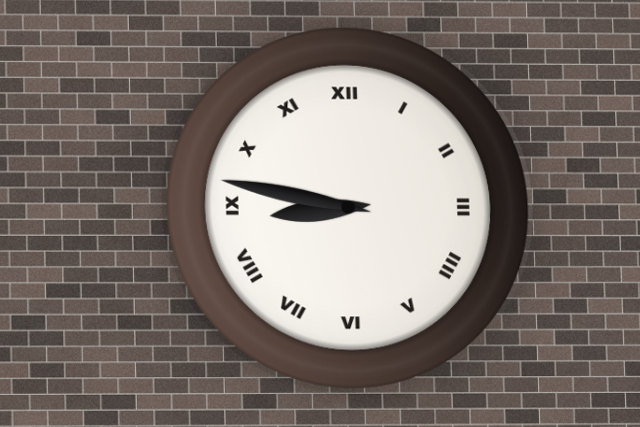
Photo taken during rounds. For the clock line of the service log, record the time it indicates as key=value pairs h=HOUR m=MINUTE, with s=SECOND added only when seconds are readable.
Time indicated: h=8 m=47
